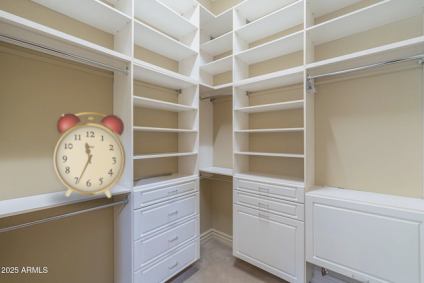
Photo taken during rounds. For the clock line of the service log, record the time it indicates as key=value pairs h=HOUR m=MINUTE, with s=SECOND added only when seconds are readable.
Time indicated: h=11 m=34
